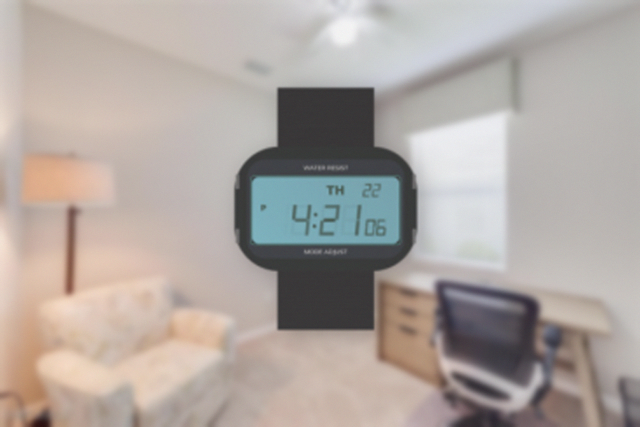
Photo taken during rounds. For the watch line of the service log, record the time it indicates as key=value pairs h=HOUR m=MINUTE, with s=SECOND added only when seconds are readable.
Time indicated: h=4 m=21 s=6
